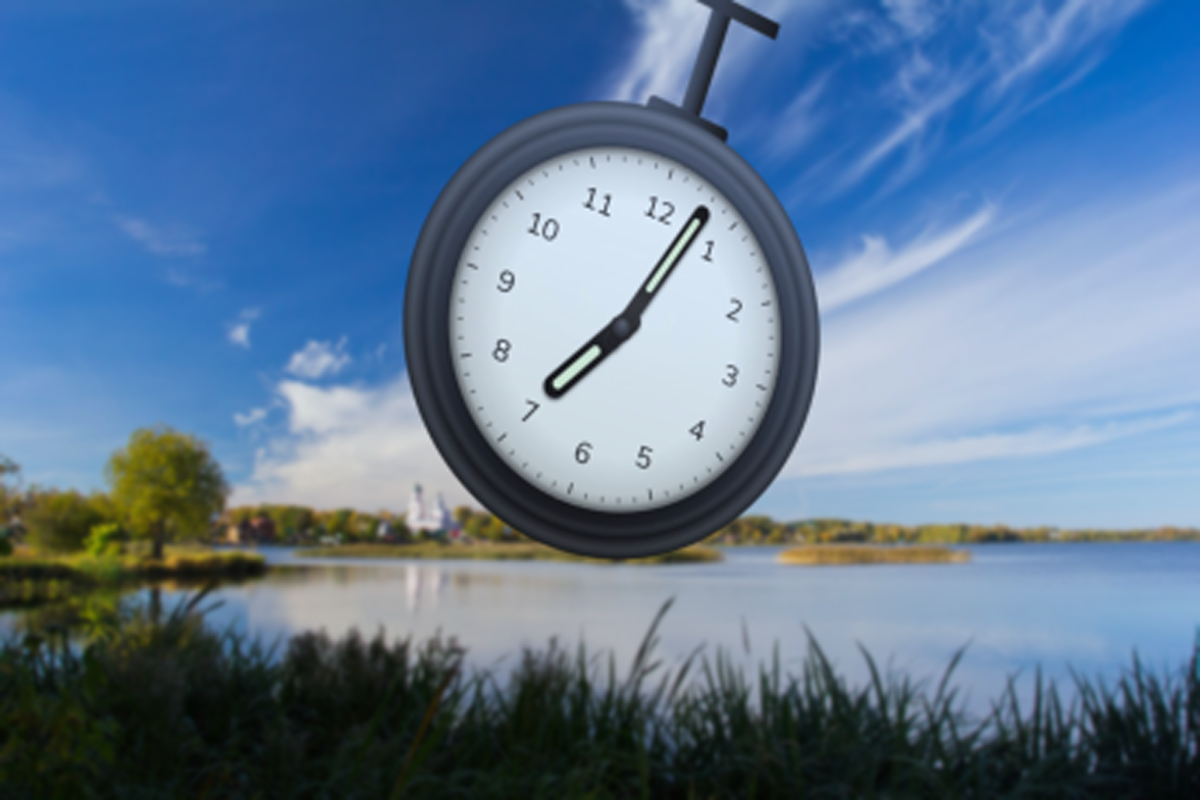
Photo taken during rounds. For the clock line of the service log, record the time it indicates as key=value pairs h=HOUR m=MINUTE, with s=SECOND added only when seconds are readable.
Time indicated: h=7 m=3
